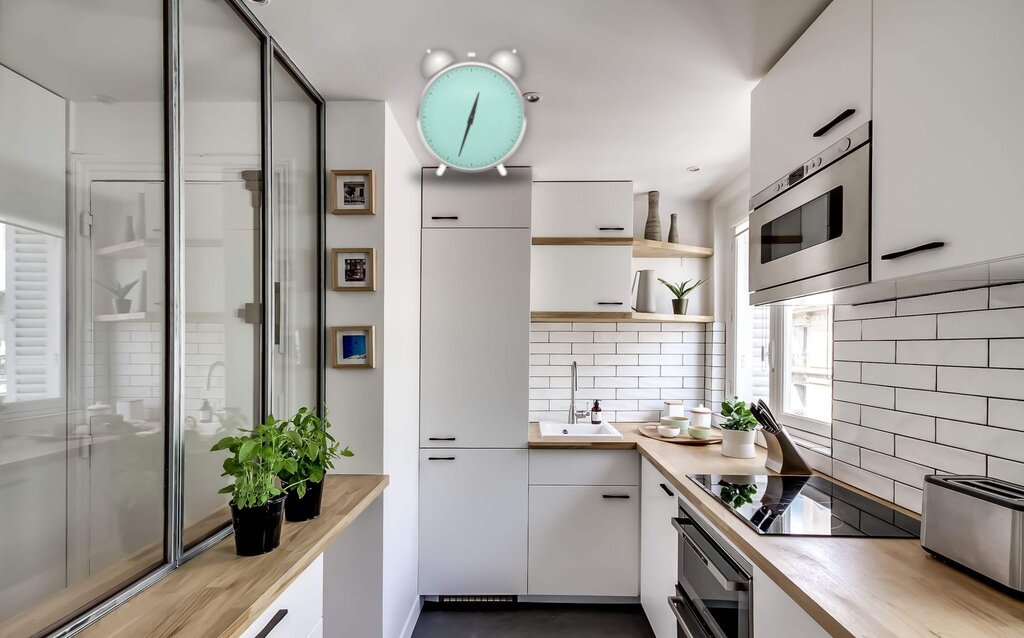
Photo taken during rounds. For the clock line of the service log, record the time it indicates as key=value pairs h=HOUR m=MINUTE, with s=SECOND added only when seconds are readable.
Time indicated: h=12 m=33
